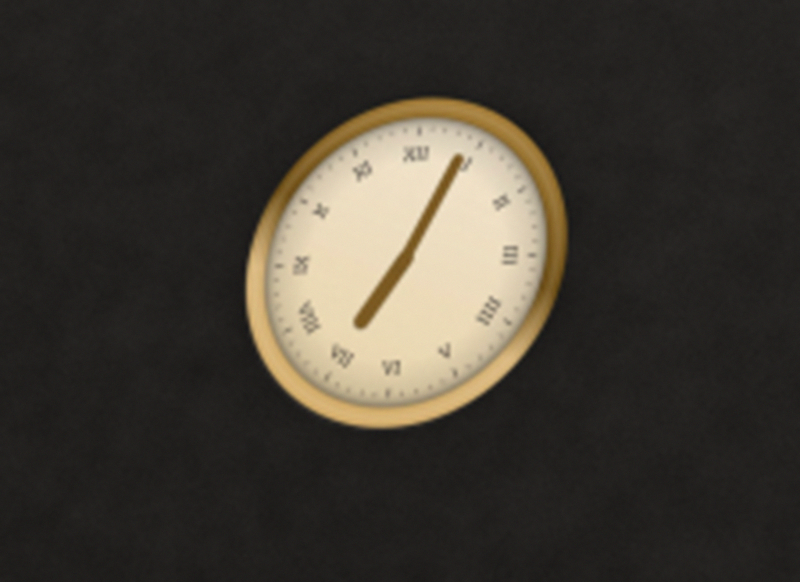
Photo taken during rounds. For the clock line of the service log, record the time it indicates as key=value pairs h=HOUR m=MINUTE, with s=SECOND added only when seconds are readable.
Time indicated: h=7 m=4
